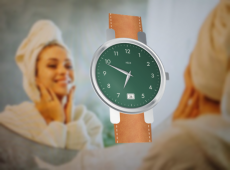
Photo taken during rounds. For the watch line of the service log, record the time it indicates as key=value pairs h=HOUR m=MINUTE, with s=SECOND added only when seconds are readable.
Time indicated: h=6 m=49
